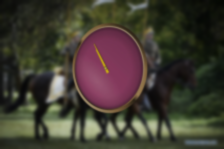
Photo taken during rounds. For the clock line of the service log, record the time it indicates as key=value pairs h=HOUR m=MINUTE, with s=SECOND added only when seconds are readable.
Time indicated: h=10 m=55
